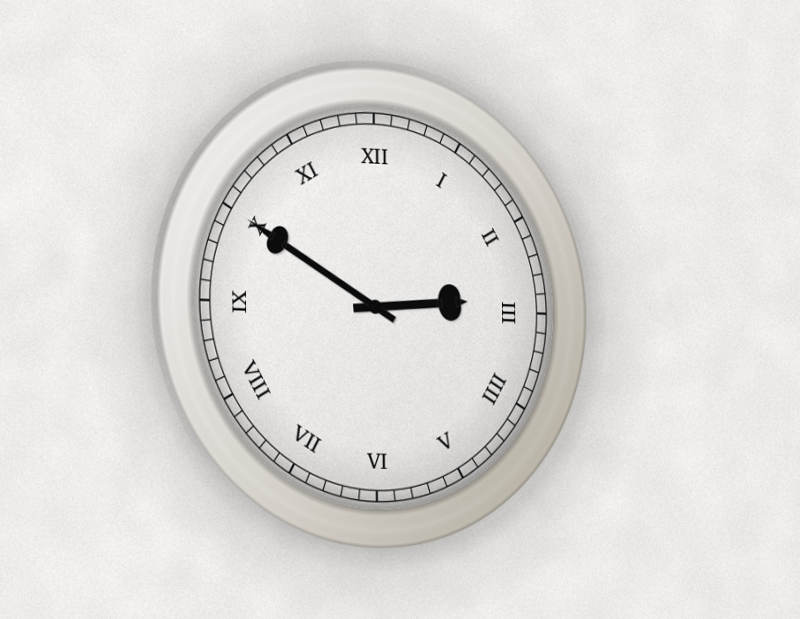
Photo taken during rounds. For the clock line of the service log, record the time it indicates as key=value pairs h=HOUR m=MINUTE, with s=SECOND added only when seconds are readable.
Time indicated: h=2 m=50
